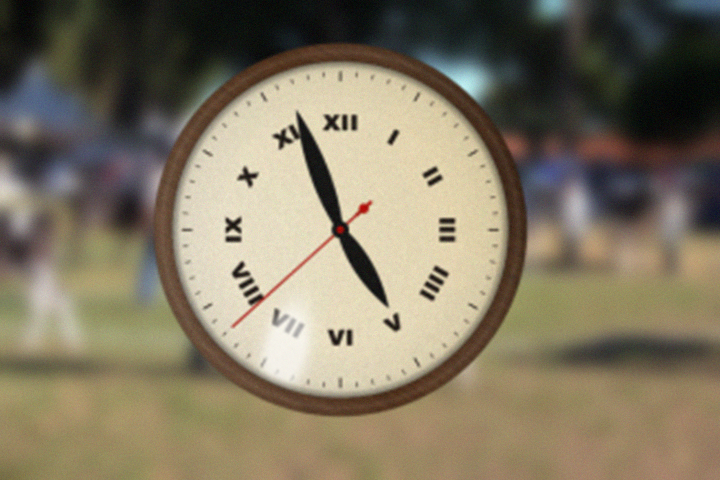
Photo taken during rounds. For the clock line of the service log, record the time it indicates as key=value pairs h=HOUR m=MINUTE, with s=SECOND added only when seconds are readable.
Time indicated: h=4 m=56 s=38
